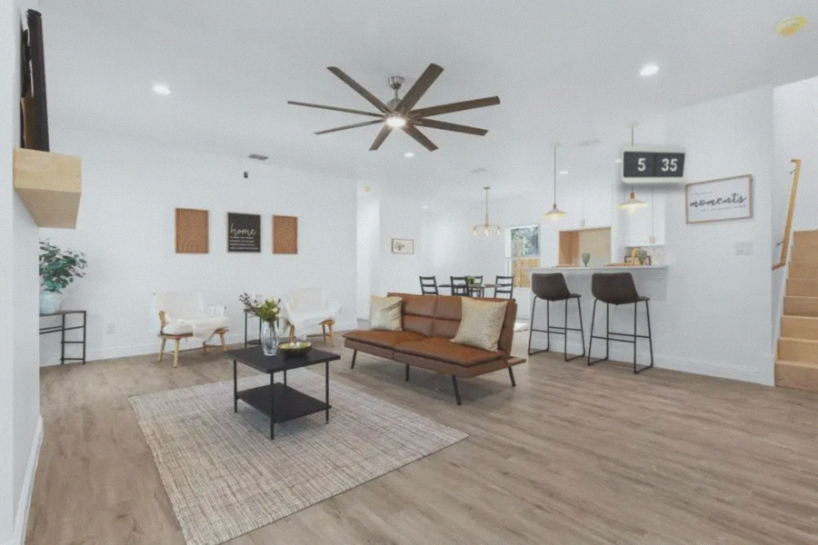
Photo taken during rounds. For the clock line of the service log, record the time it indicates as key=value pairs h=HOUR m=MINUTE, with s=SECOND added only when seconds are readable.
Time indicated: h=5 m=35
